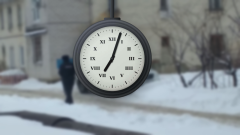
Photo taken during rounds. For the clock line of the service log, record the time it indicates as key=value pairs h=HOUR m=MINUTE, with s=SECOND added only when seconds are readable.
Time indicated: h=7 m=3
